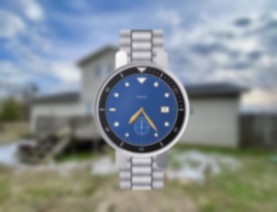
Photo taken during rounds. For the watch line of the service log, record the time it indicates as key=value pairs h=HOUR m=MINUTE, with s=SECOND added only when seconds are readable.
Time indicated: h=7 m=24
